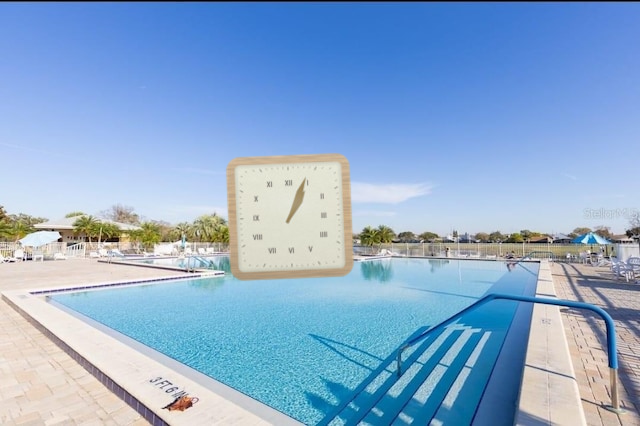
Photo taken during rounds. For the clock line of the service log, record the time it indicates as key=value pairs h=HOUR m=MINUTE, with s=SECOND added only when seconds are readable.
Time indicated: h=1 m=4
